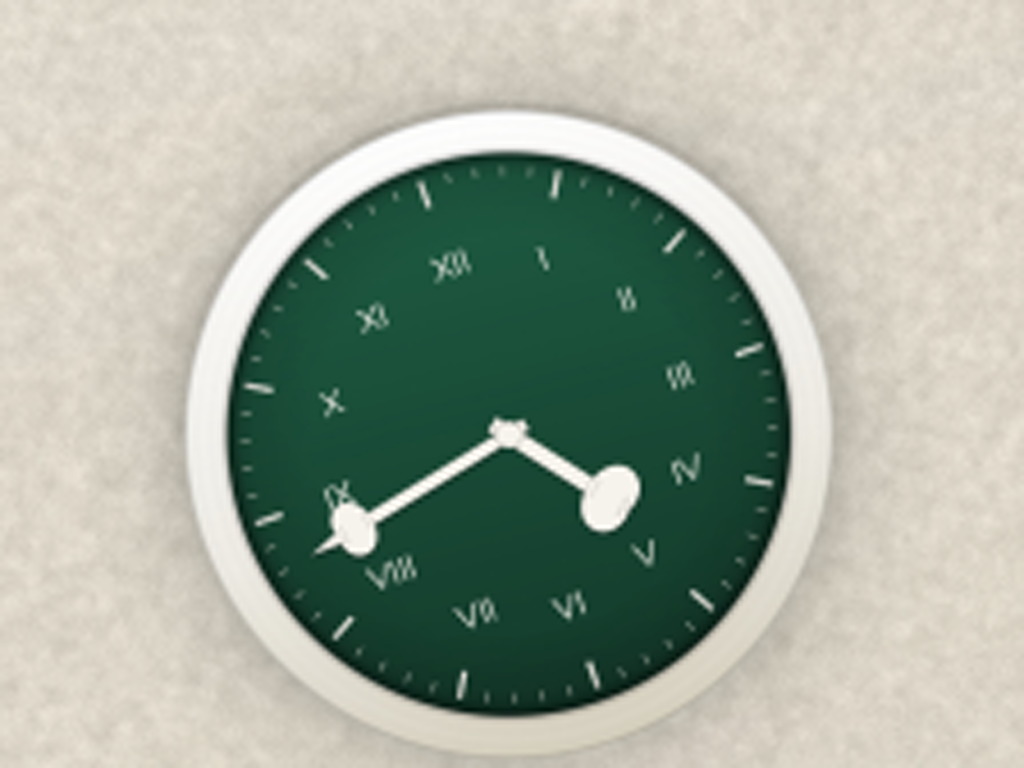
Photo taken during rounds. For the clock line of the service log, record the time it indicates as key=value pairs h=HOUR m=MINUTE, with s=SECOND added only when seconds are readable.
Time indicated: h=4 m=43
